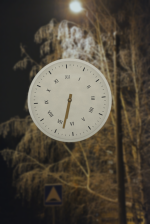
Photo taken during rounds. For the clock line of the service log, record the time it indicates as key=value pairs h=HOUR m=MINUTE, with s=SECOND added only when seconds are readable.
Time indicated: h=6 m=33
